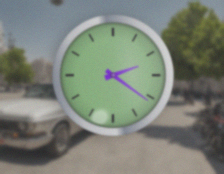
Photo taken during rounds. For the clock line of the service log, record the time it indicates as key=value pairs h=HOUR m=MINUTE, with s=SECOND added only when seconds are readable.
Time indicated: h=2 m=21
